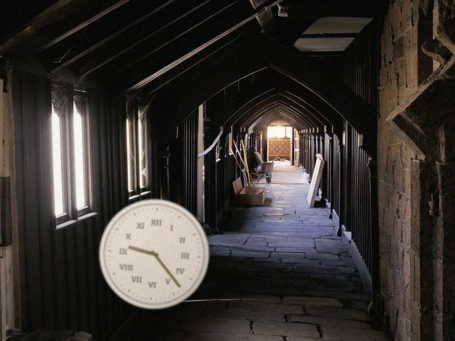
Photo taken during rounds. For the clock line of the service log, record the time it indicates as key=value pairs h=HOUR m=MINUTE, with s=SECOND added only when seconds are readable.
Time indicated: h=9 m=23
